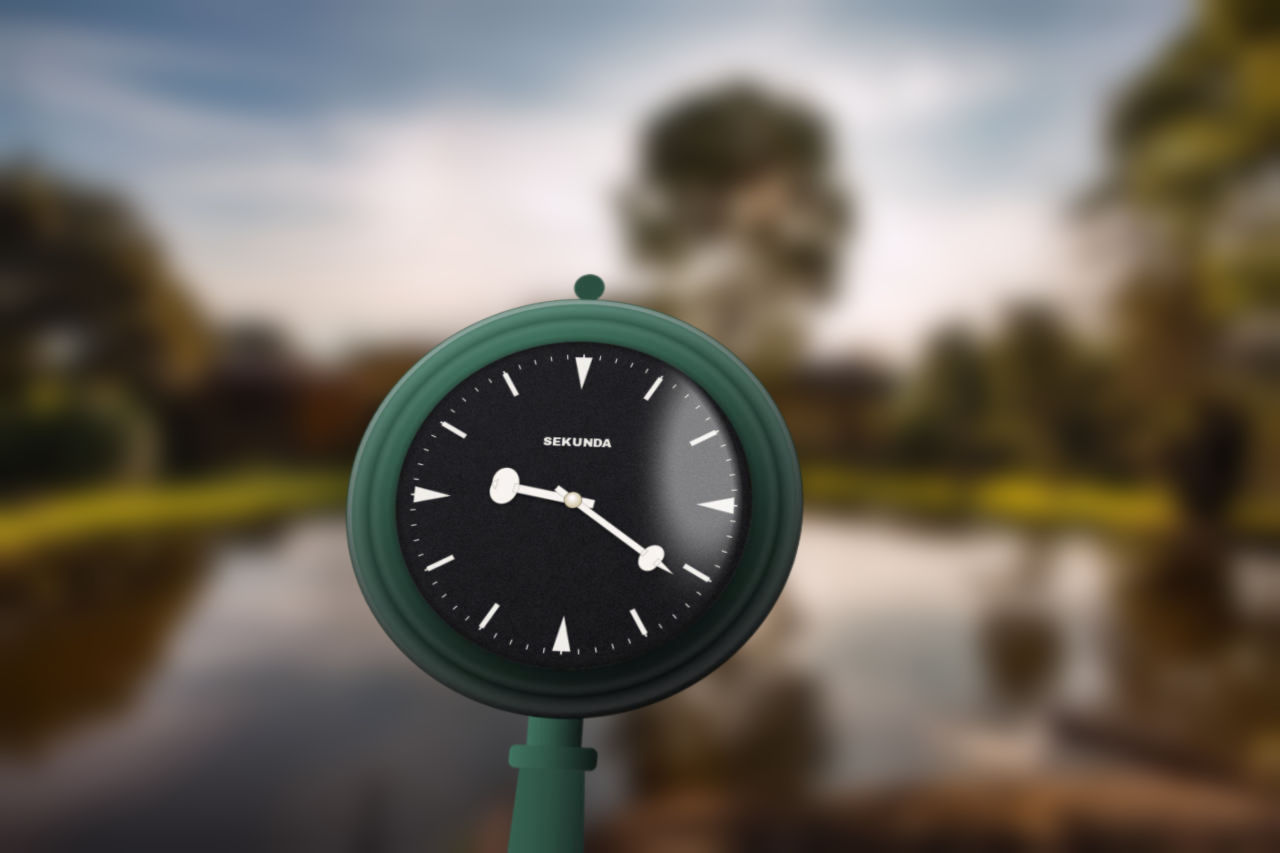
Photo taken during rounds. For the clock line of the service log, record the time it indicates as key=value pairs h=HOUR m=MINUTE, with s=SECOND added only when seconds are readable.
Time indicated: h=9 m=21
